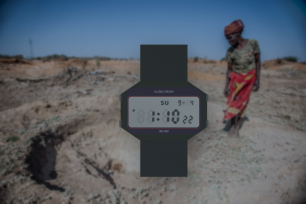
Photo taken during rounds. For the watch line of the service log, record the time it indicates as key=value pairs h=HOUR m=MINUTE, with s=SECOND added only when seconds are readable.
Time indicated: h=1 m=10 s=22
